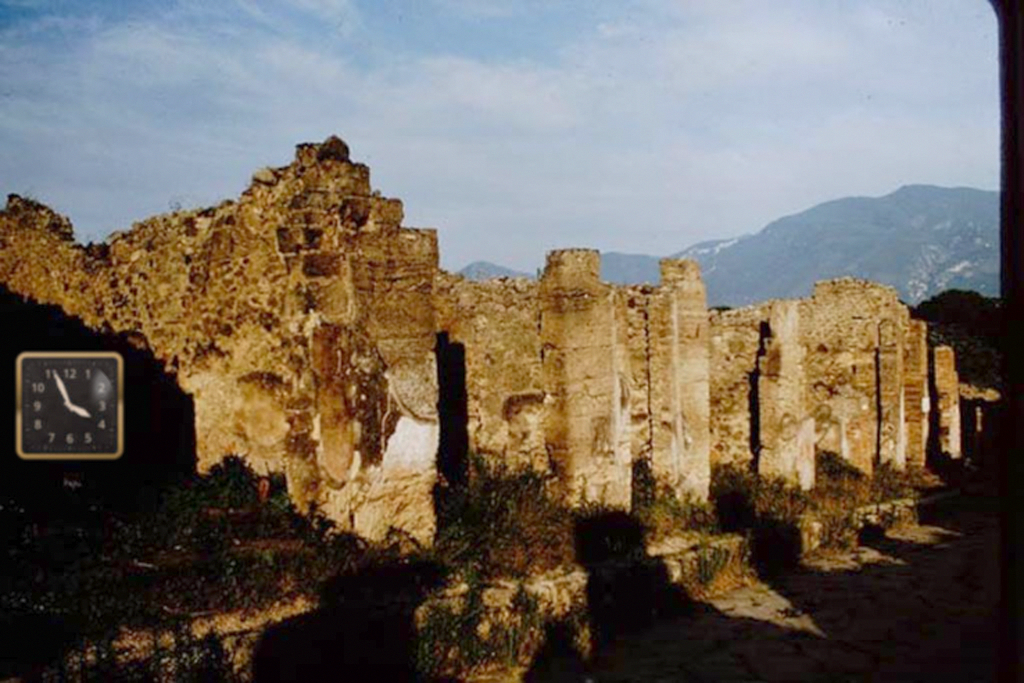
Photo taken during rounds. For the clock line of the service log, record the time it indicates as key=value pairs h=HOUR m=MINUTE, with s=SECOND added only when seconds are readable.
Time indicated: h=3 m=56
